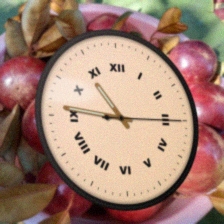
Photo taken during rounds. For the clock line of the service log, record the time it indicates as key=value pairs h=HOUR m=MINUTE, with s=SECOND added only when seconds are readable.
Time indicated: h=10 m=46 s=15
